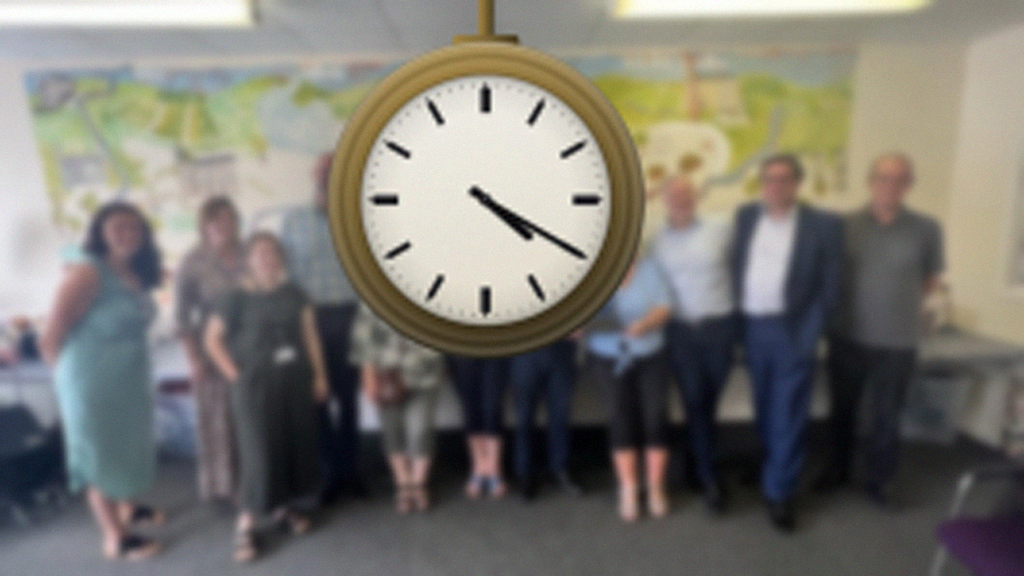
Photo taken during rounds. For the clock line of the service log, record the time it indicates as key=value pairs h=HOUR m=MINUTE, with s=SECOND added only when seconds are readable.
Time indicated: h=4 m=20
